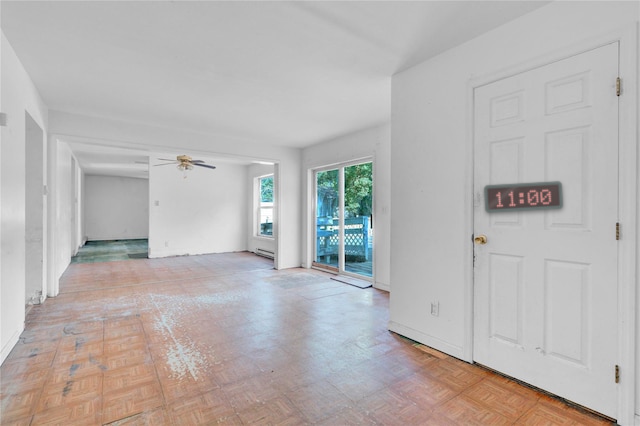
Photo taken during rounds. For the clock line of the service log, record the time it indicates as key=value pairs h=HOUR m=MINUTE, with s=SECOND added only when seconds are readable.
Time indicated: h=11 m=0
